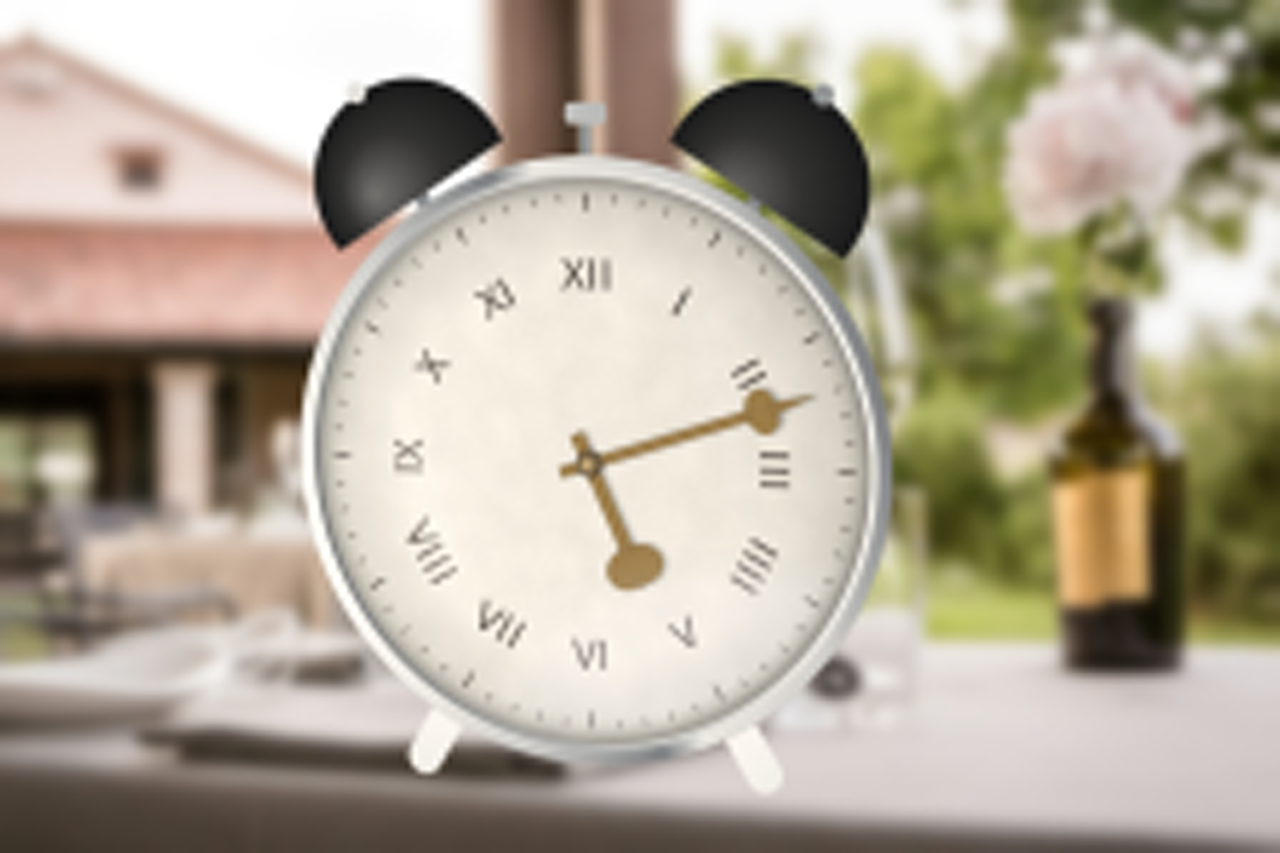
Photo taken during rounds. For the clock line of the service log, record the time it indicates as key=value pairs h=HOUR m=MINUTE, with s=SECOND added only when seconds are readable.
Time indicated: h=5 m=12
